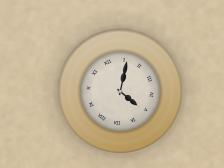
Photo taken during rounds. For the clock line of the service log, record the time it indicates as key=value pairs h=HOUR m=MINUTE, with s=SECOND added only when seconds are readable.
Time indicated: h=5 m=6
